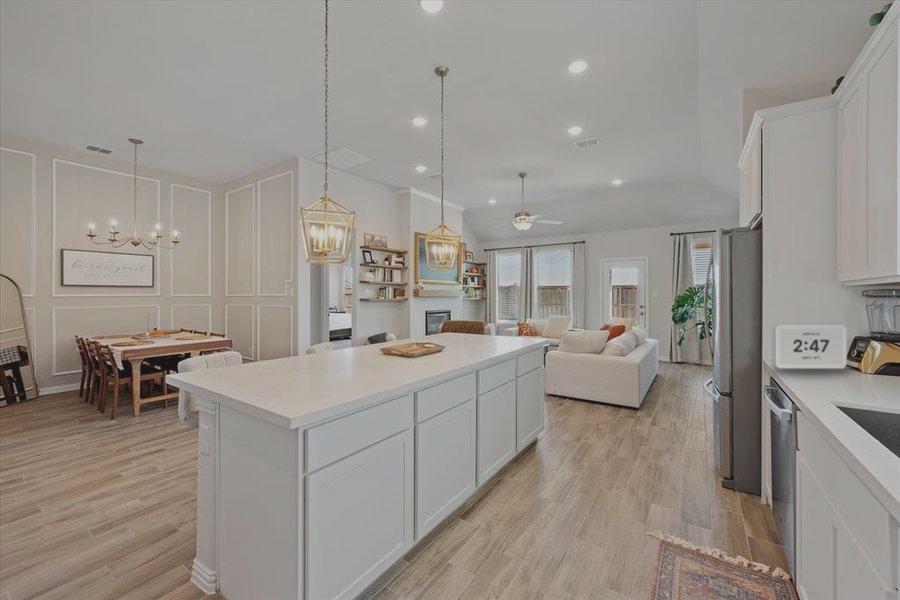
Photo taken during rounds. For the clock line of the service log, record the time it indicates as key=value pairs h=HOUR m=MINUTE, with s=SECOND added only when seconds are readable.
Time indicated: h=2 m=47
